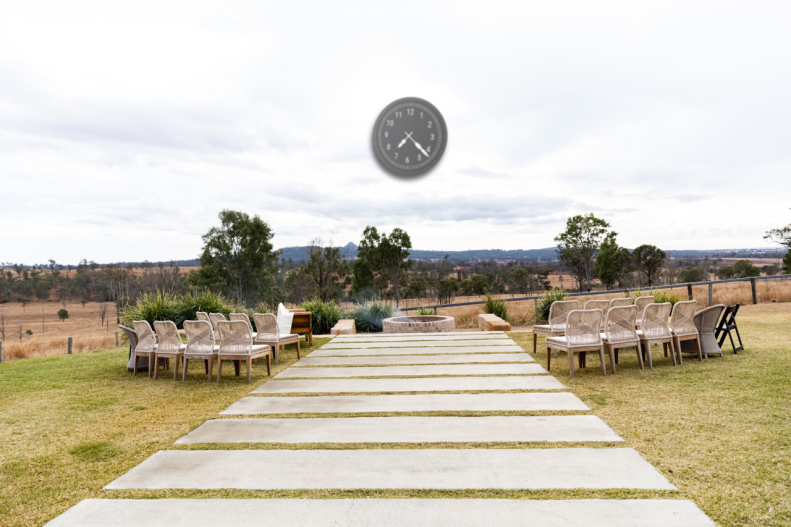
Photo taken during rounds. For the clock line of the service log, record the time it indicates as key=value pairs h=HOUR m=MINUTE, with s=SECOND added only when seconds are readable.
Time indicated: h=7 m=22
